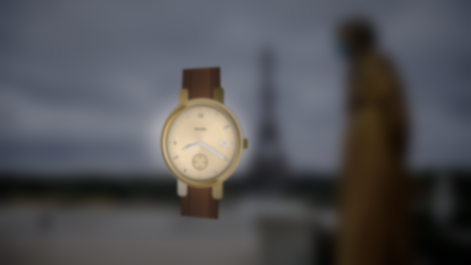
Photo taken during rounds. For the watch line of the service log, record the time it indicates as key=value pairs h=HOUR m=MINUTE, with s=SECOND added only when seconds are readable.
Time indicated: h=8 m=20
